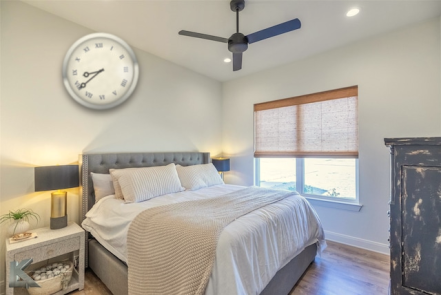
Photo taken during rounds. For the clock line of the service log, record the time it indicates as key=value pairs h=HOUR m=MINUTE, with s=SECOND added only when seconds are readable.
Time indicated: h=8 m=39
